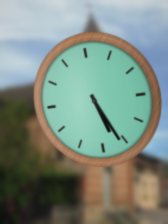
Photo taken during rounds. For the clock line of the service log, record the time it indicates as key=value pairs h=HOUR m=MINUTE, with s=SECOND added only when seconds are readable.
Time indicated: h=5 m=26
